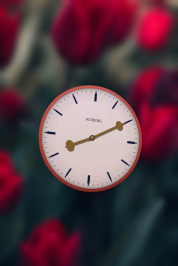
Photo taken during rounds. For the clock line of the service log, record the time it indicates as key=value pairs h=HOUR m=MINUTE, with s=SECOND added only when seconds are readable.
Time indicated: h=8 m=10
